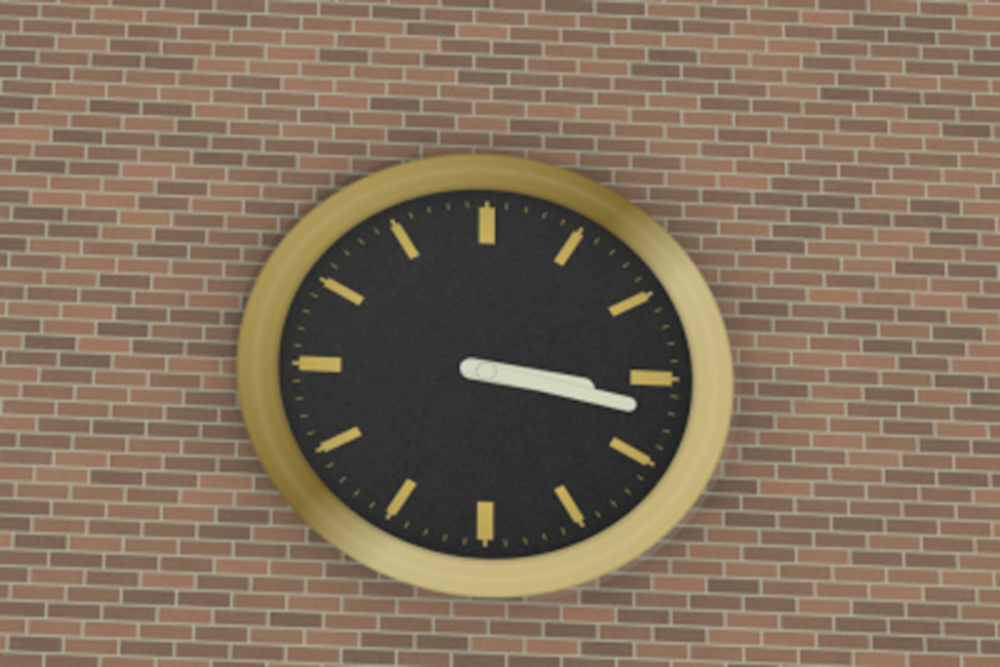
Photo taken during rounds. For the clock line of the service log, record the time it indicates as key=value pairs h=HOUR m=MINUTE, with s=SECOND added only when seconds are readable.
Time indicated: h=3 m=17
